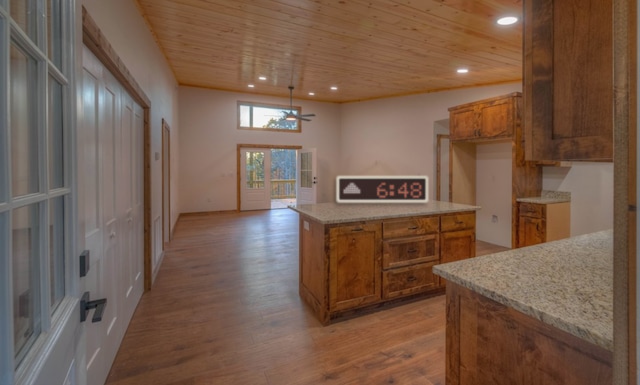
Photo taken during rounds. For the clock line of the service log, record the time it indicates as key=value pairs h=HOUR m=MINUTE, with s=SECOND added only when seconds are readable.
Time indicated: h=6 m=48
